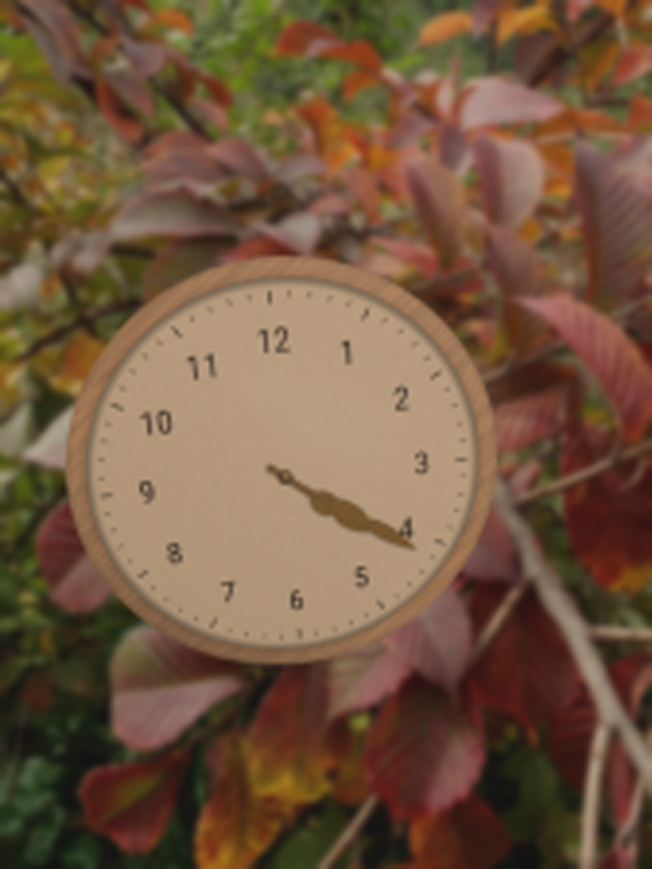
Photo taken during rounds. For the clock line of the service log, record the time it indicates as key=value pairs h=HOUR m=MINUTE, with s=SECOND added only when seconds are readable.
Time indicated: h=4 m=21
